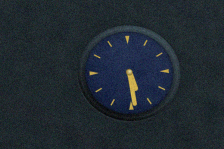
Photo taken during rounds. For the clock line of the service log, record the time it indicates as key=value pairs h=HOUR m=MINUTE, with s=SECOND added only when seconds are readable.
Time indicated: h=5 m=29
